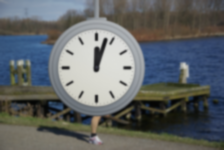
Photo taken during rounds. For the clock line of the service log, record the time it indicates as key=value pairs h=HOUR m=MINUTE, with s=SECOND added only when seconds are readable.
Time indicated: h=12 m=3
